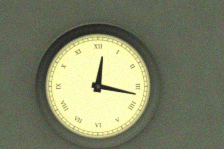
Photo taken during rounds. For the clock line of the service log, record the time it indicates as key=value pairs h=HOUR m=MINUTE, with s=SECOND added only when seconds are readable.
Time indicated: h=12 m=17
